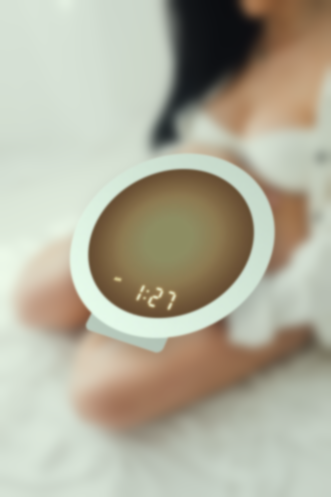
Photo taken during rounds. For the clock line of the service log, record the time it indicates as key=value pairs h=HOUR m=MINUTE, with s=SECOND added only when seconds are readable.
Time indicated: h=1 m=27
